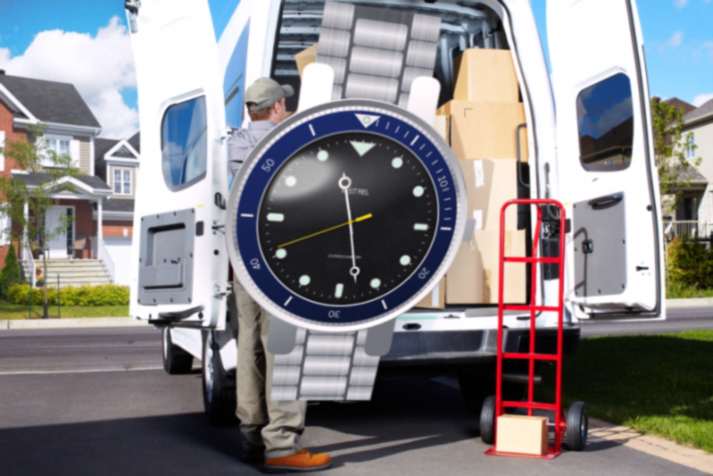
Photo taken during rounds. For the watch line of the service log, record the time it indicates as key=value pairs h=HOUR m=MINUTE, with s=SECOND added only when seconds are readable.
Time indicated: h=11 m=27 s=41
